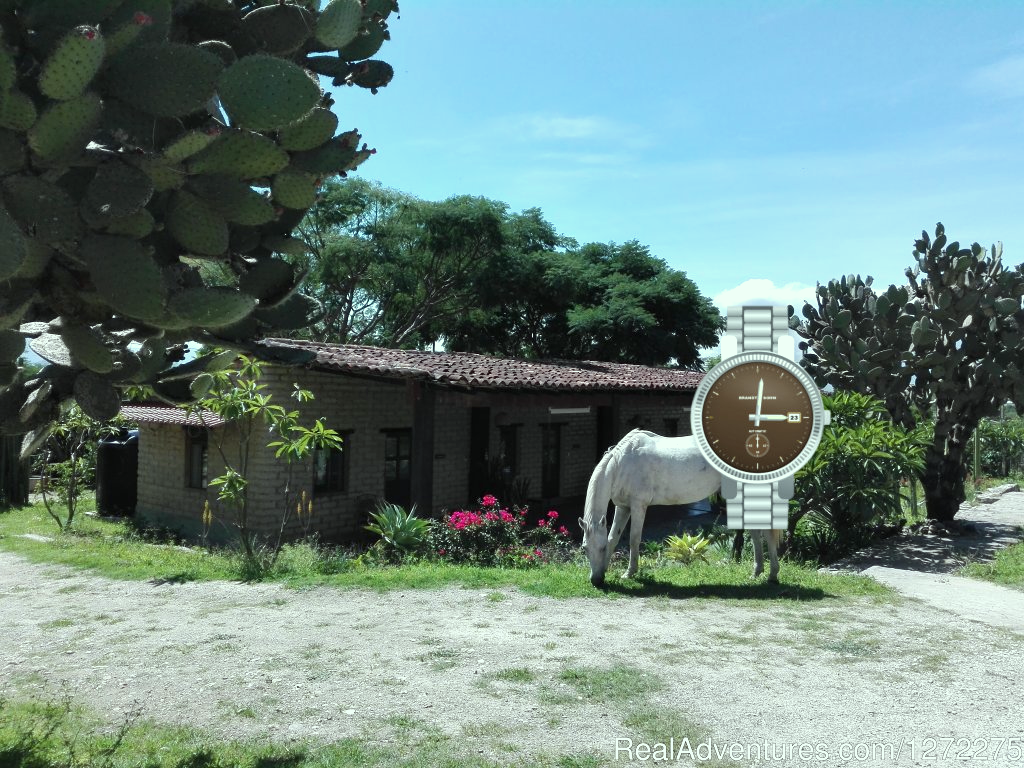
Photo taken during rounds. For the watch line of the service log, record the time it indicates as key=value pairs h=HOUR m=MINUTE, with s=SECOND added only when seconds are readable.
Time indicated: h=3 m=1
